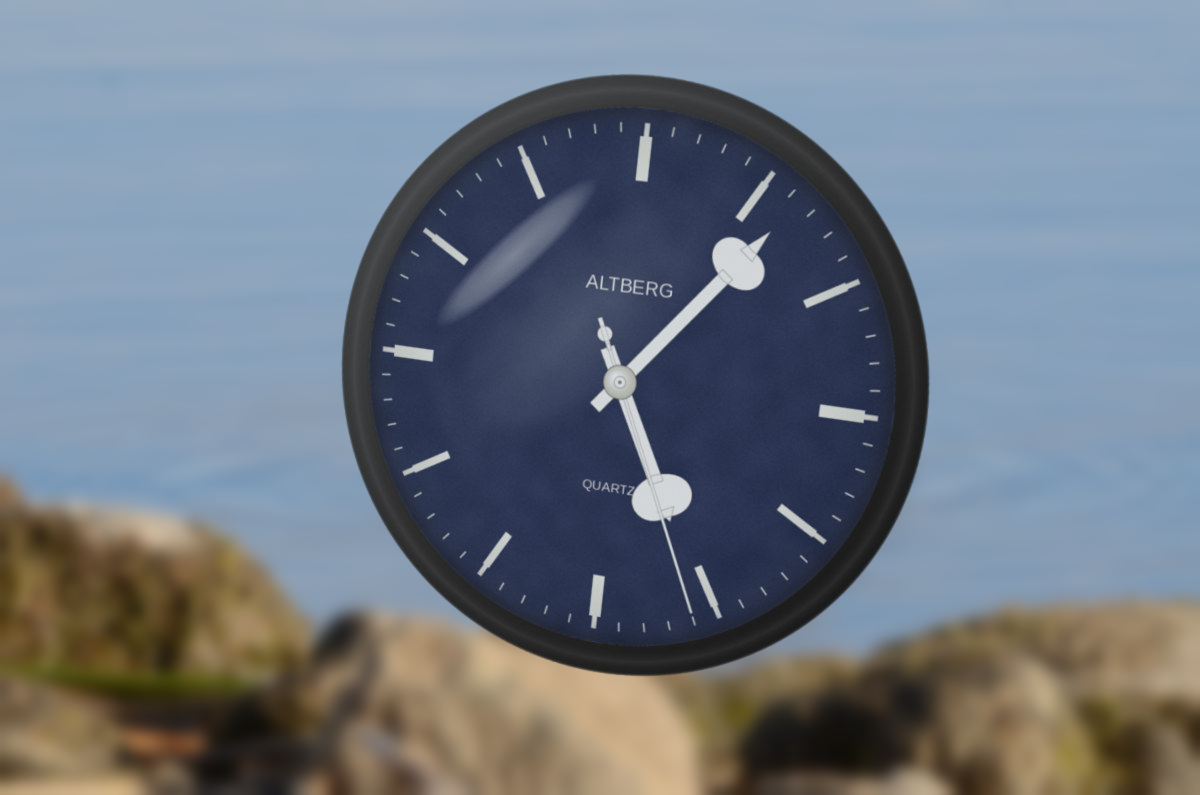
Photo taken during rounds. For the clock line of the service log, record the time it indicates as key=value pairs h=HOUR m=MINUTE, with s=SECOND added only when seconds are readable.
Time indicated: h=5 m=6 s=26
